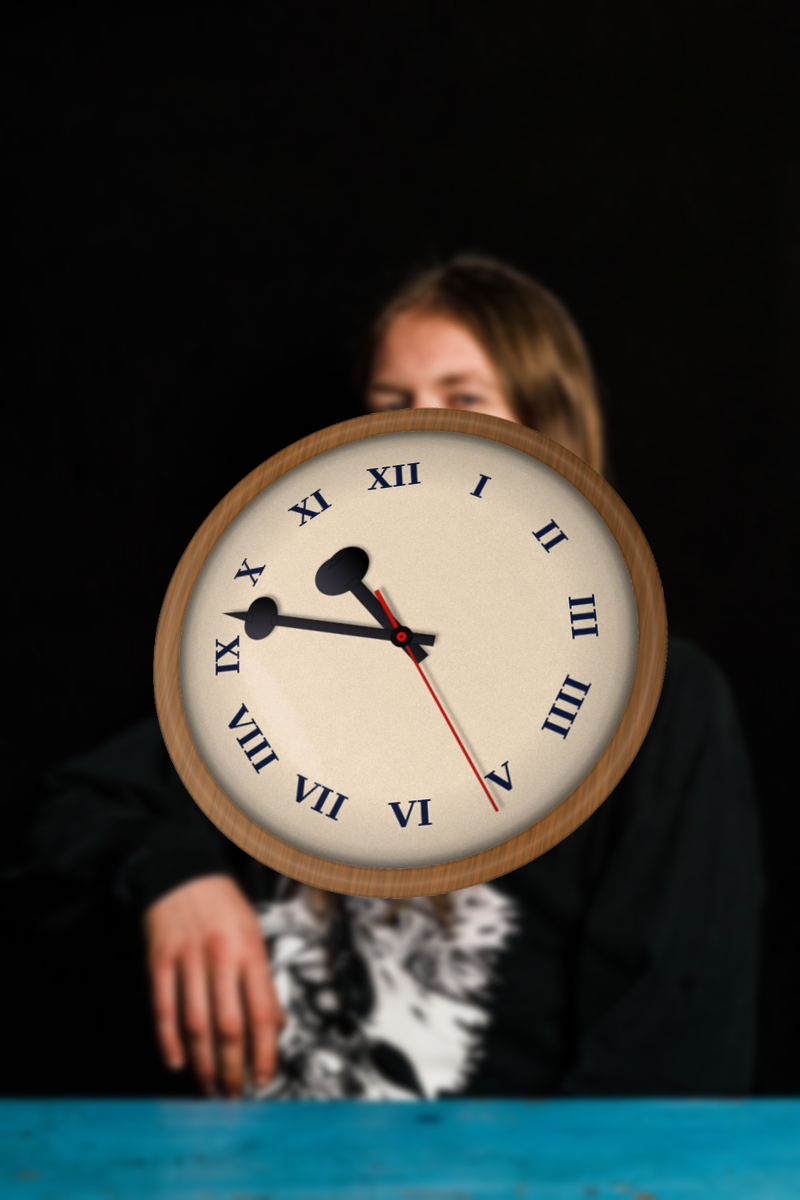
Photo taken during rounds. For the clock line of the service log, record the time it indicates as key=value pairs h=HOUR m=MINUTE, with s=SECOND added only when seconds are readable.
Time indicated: h=10 m=47 s=26
